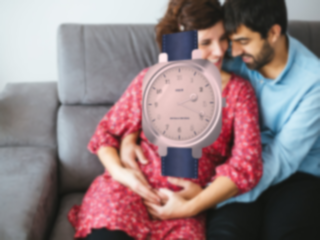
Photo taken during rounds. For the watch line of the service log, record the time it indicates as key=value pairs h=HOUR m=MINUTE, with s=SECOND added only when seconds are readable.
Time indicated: h=2 m=19
